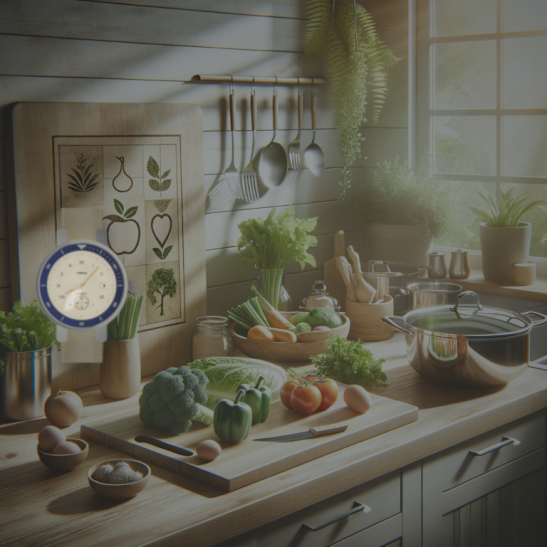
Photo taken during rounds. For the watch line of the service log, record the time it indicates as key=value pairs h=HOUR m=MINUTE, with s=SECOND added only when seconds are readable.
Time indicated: h=8 m=7
